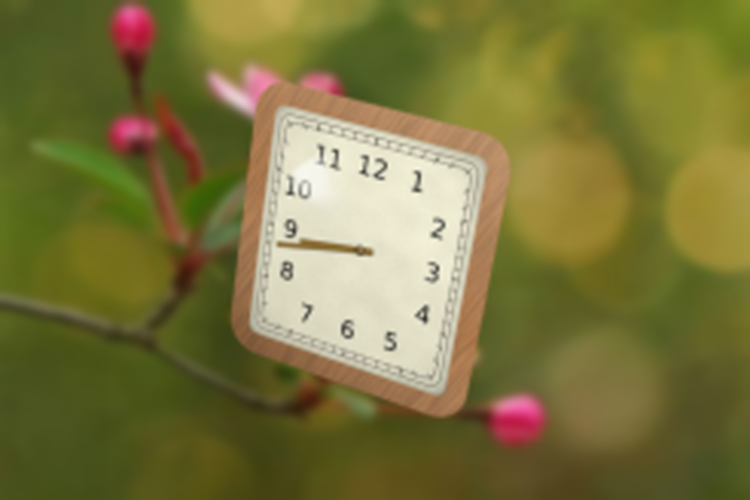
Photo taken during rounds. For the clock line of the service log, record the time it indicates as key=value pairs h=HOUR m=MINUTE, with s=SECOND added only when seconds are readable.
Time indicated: h=8 m=43
